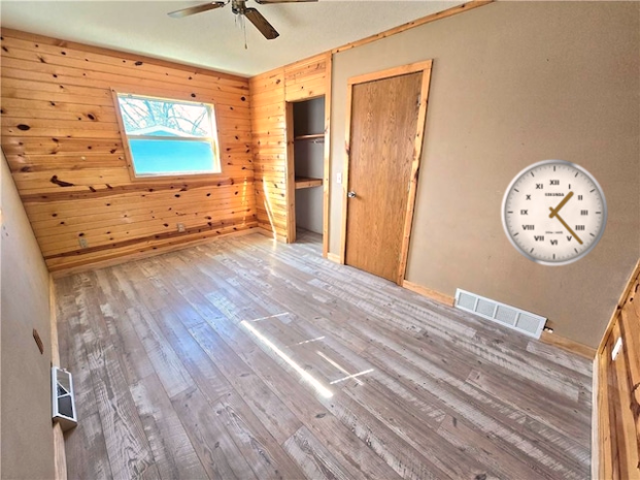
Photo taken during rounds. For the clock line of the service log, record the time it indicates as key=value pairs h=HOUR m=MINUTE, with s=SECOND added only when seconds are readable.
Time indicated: h=1 m=23
